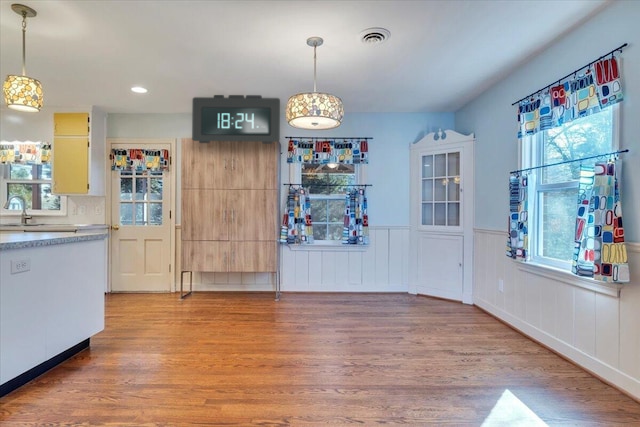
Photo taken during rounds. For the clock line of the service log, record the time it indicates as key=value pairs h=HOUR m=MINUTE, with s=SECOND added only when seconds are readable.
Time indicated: h=18 m=24
